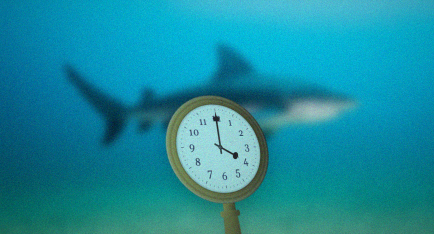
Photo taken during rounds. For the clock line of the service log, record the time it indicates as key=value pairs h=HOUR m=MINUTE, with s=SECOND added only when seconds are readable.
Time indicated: h=4 m=0
